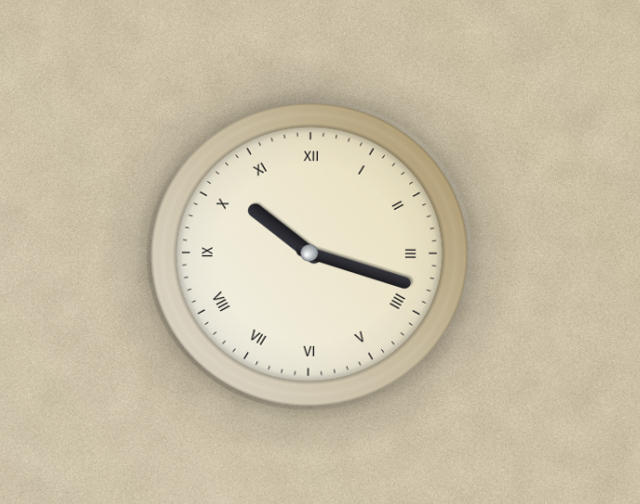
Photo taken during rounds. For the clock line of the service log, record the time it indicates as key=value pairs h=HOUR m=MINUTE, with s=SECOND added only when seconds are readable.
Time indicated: h=10 m=18
